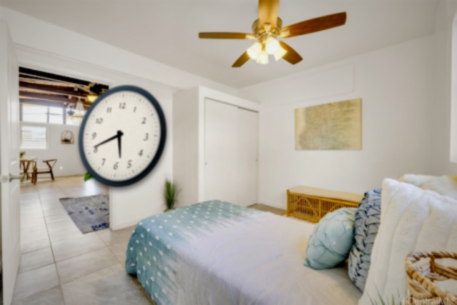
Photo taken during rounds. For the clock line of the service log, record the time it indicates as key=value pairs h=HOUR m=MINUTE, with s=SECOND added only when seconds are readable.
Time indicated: h=5 m=41
